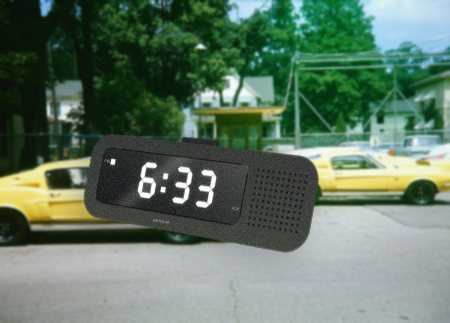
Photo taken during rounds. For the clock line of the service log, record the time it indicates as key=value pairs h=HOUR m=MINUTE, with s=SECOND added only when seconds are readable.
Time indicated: h=6 m=33
